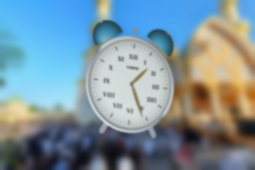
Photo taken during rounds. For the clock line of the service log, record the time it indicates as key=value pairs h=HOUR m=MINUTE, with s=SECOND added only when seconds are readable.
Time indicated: h=1 m=26
